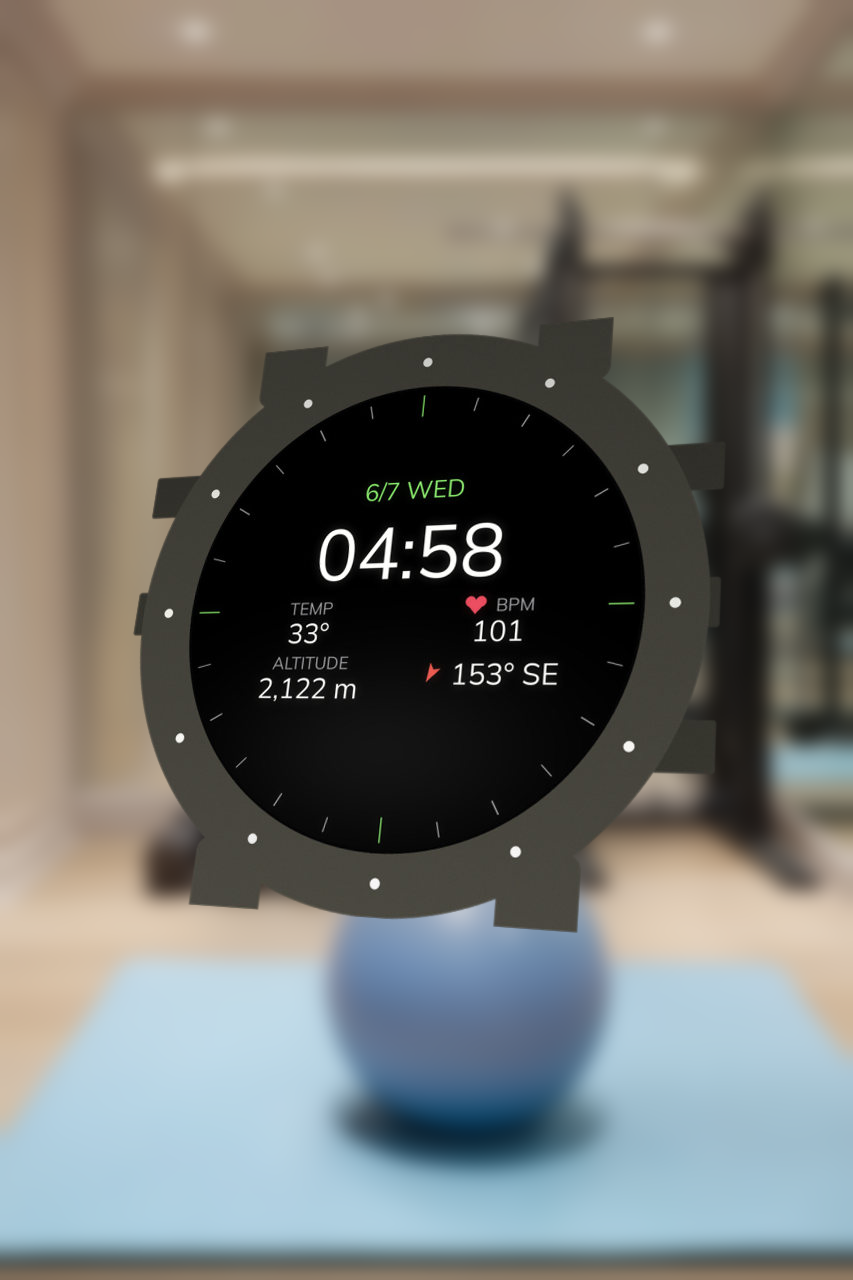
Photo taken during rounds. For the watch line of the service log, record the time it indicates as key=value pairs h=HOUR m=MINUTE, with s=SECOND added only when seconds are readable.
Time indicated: h=4 m=58
